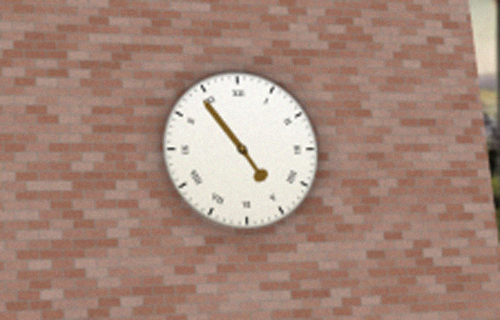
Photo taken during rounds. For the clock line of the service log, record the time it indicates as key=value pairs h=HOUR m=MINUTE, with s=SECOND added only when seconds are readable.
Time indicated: h=4 m=54
